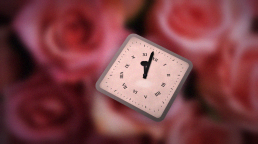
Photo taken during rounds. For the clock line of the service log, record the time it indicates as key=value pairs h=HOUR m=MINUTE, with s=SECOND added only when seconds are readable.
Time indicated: h=10 m=58
